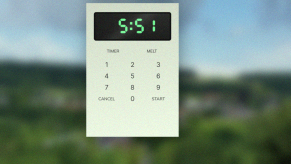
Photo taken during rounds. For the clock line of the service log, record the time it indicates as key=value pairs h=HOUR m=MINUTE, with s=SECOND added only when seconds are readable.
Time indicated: h=5 m=51
